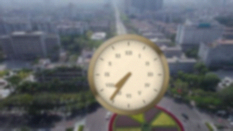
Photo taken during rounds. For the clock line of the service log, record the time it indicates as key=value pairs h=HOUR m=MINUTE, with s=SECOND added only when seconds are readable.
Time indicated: h=7 m=36
